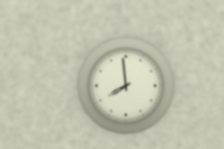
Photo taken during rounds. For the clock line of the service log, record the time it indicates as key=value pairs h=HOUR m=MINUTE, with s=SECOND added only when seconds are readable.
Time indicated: h=7 m=59
